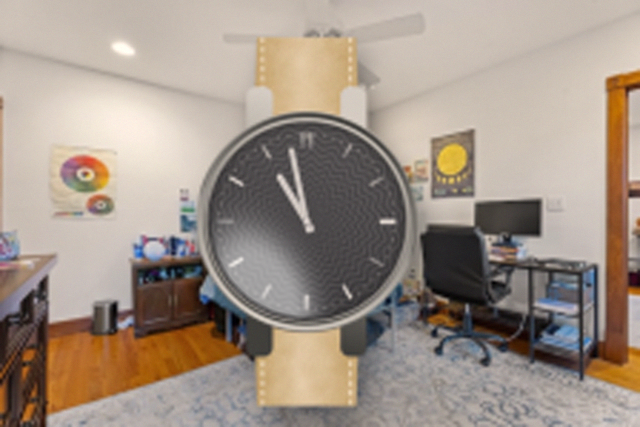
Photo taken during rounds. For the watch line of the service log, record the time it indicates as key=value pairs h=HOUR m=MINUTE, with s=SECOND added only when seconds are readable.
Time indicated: h=10 m=58
